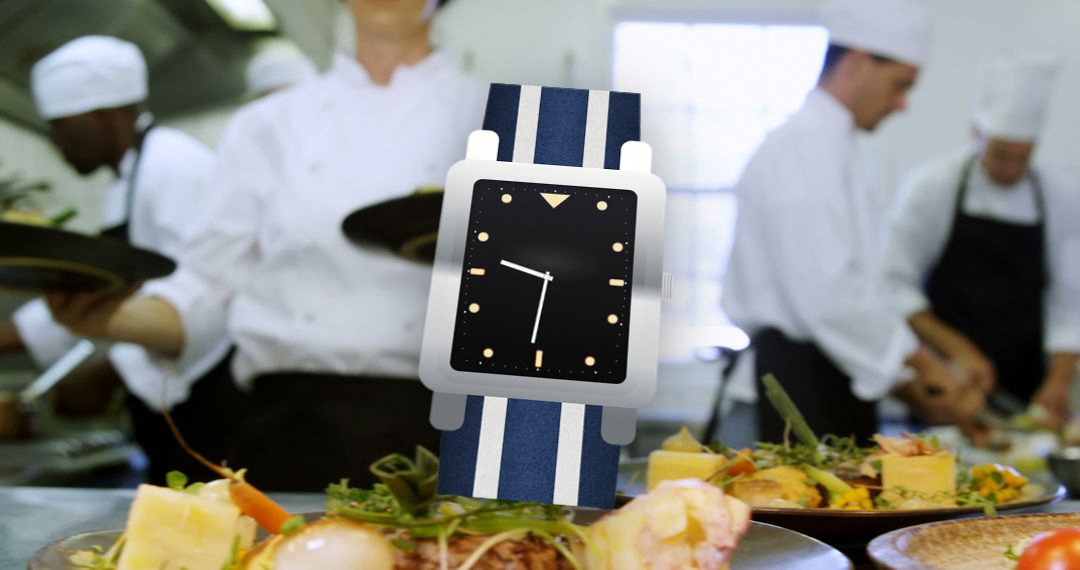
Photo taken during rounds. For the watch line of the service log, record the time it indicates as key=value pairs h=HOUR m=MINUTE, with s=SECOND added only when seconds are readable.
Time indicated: h=9 m=31
